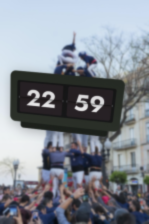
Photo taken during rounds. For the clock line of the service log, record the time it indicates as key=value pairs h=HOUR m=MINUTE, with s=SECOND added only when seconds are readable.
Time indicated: h=22 m=59
